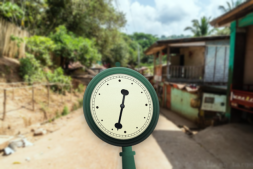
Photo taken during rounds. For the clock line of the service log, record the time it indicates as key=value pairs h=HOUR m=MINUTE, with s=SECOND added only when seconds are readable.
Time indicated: h=12 m=33
